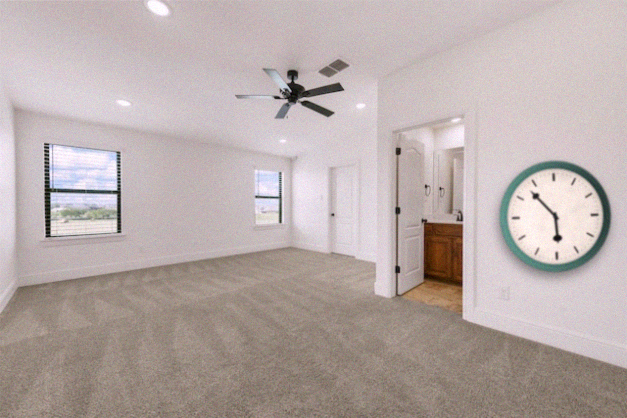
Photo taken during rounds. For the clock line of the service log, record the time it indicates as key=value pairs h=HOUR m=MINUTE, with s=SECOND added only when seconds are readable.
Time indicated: h=5 m=53
